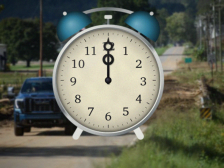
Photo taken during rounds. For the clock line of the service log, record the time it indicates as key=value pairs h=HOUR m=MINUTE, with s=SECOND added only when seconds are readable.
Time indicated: h=12 m=0
